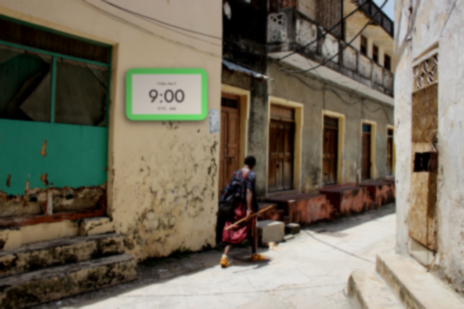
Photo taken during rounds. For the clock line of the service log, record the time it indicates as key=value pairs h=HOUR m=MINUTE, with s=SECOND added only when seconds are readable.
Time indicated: h=9 m=0
